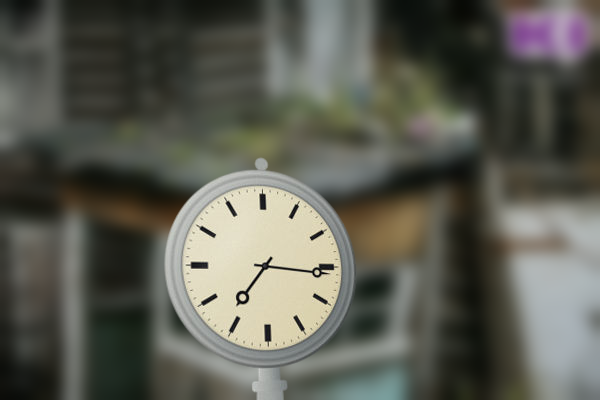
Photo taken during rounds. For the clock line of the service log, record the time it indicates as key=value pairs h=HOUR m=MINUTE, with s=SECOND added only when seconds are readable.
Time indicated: h=7 m=16
